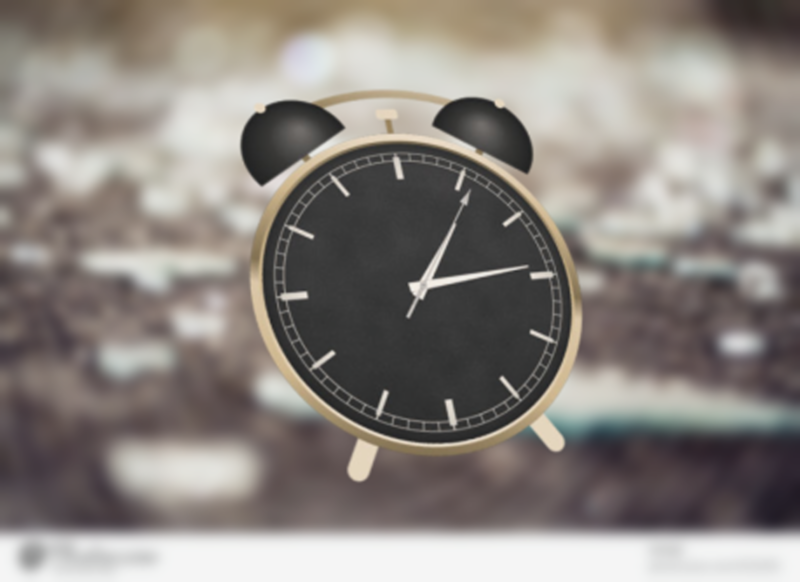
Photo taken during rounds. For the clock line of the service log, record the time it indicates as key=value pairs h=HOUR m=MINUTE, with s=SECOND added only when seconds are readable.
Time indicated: h=1 m=14 s=6
